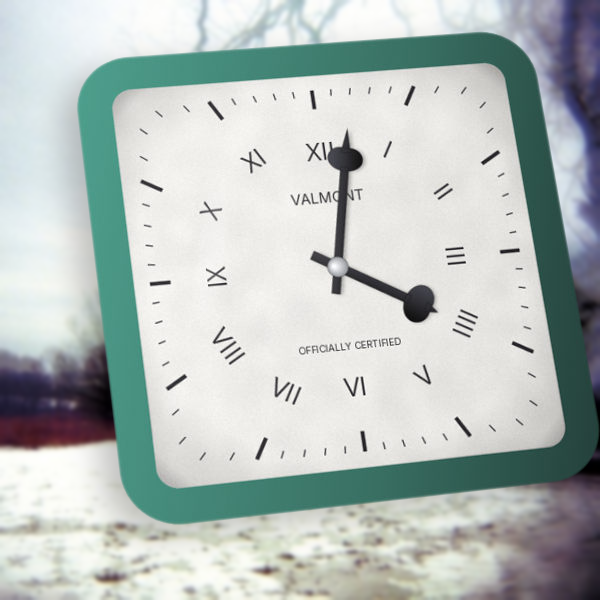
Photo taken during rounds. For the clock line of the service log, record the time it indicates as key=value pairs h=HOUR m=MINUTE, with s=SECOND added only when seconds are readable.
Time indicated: h=4 m=2
